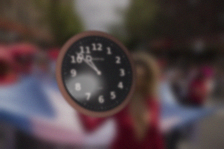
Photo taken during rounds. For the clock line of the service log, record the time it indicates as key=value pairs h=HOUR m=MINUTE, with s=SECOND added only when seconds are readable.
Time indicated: h=10 m=52
